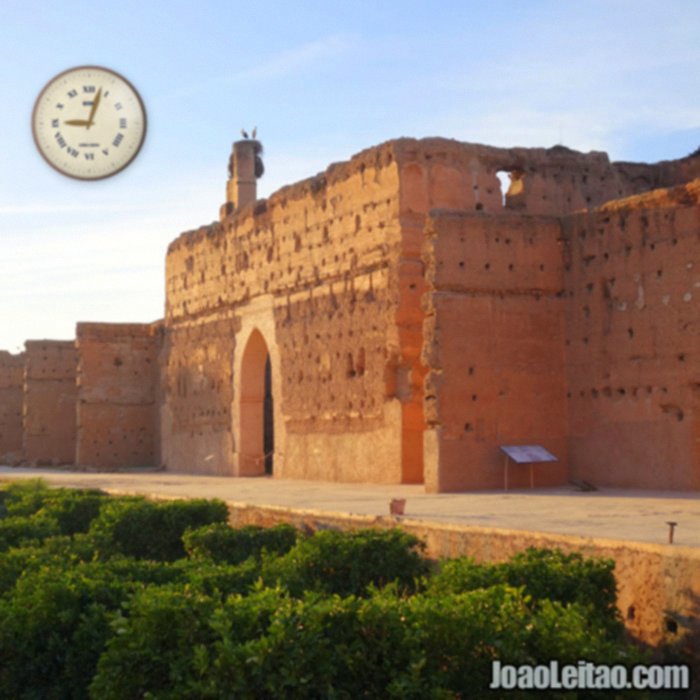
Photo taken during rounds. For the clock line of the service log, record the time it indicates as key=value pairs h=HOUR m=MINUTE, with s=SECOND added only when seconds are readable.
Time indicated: h=9 m=3
